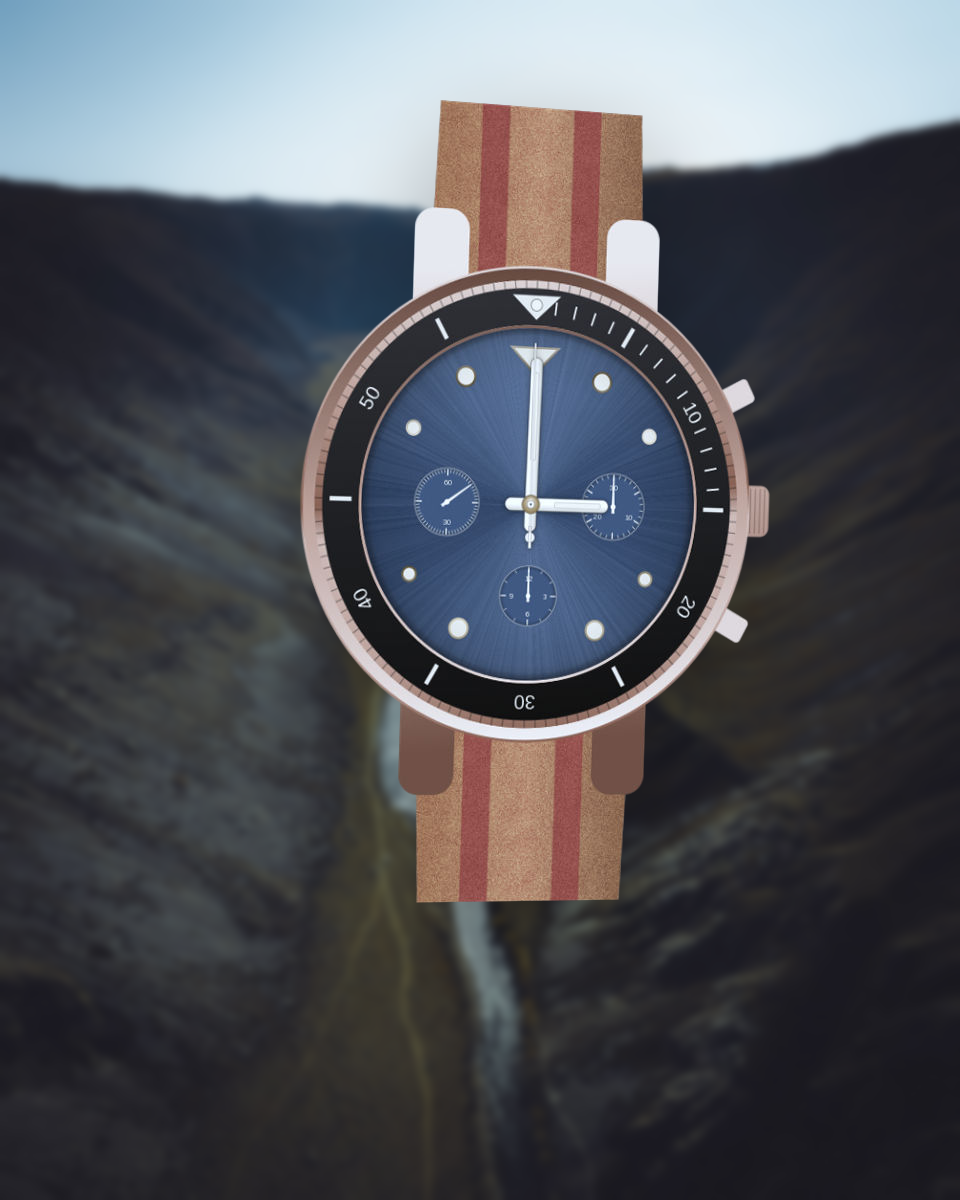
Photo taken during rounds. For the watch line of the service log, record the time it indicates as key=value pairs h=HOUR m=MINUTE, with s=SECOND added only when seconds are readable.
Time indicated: h=3 m=0 s=9
